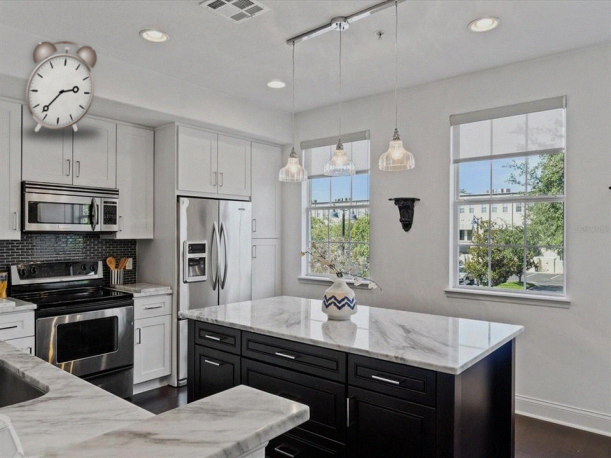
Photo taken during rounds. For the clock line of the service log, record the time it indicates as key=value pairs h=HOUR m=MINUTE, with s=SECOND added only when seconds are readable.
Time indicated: h=2 m=37
